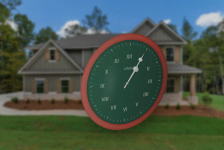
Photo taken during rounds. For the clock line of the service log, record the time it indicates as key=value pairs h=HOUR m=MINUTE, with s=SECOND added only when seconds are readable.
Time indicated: h=1 m=5
